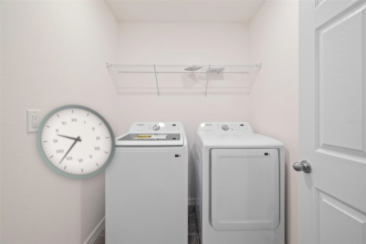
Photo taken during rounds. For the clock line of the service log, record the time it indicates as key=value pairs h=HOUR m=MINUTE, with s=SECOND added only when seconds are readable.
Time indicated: h=9 m=37
